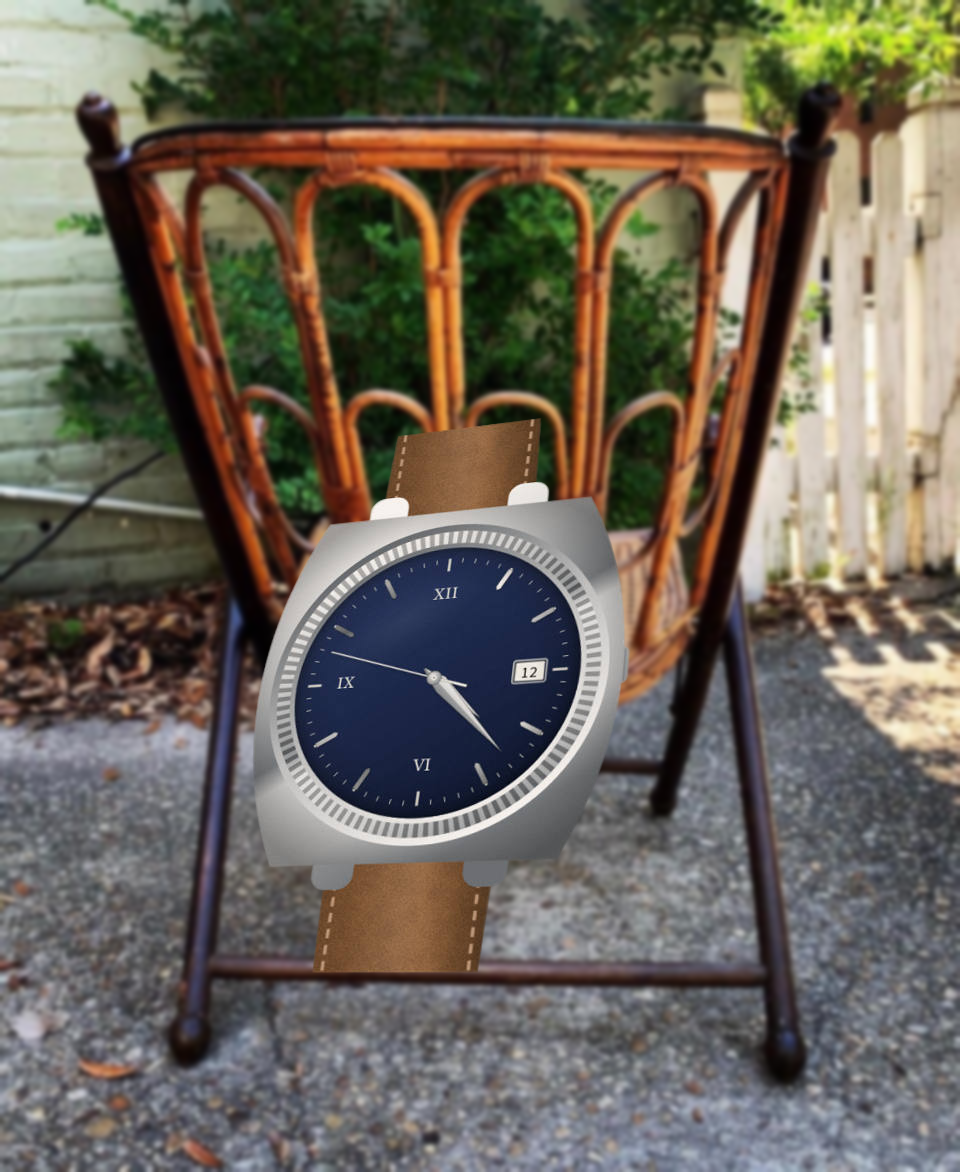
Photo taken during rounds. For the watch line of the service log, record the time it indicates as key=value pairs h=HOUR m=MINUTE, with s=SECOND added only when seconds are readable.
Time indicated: h=4 m=22 s=48
